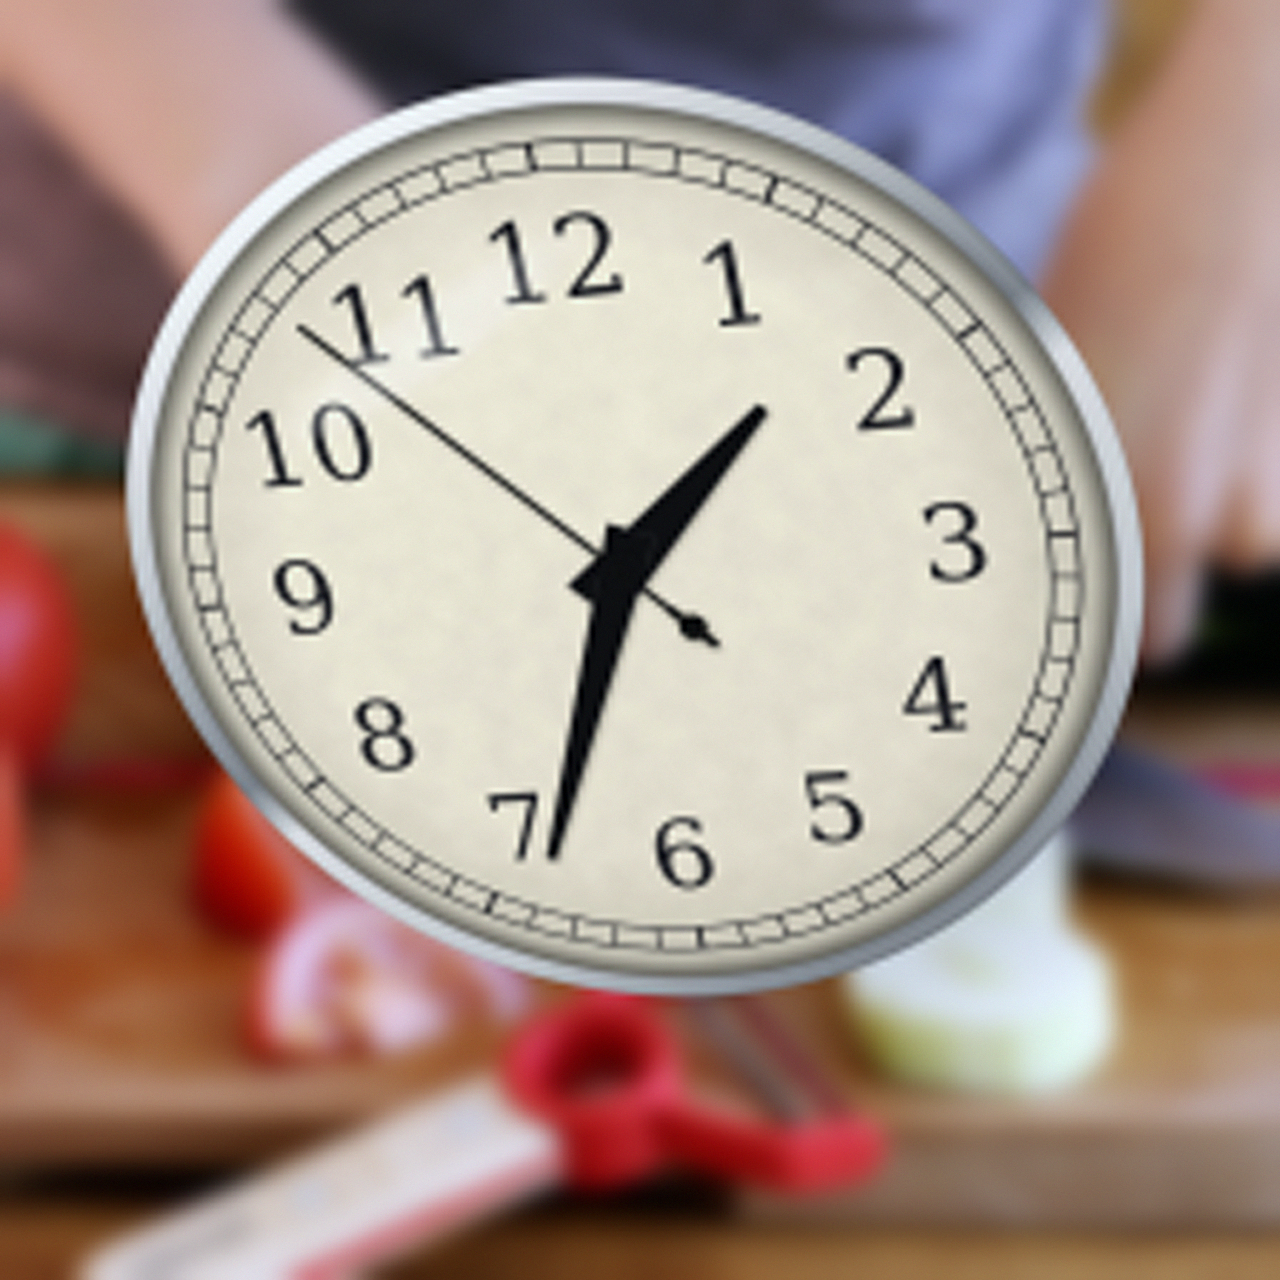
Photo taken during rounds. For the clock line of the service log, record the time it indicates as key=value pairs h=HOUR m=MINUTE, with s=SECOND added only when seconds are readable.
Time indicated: h=1 m=33 s=53
